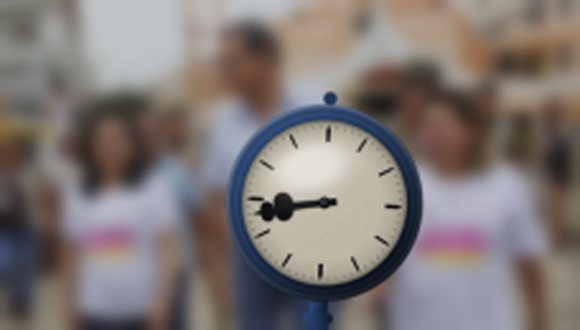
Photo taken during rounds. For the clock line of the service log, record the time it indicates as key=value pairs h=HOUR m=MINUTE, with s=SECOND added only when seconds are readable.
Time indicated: h=8 m=43
